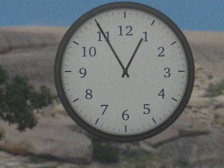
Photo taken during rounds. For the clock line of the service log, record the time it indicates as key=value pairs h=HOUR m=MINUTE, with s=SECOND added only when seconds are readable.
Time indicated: h=12 m=55
